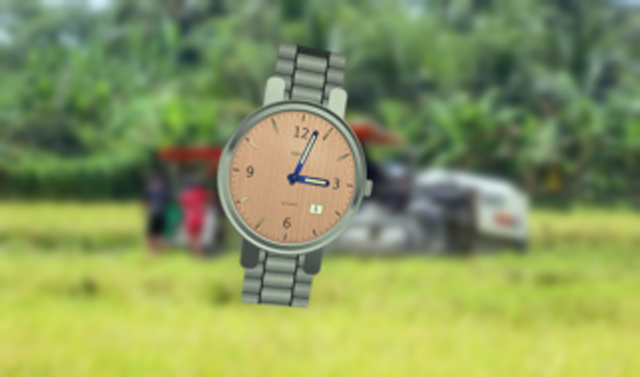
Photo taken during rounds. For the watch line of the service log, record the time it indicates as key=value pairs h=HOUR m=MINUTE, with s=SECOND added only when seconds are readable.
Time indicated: h=3 m=3
